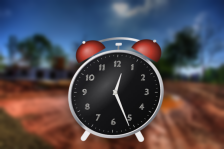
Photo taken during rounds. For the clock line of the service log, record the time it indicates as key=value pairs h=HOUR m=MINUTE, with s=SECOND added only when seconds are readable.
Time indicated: h=12 m=26
